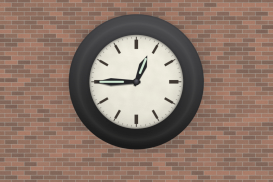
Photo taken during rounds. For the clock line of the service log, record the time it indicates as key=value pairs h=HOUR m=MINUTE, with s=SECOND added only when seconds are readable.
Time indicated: h=12 m=45
